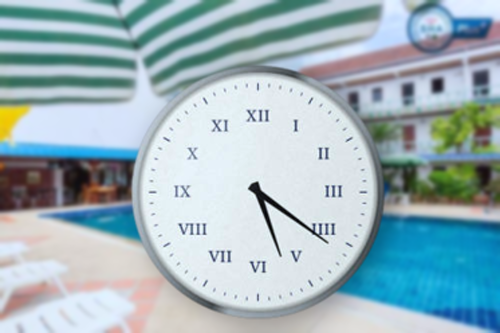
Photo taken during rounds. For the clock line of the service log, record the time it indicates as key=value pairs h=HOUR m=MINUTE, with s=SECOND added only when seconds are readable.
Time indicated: h=5 m=21
